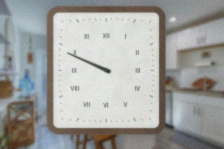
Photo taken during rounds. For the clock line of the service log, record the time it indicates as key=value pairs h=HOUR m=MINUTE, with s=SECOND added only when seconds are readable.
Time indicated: h=9 m=49
